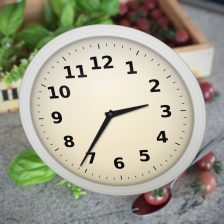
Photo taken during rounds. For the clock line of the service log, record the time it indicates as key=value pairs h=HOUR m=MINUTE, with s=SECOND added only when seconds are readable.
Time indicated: h=2 m=36
